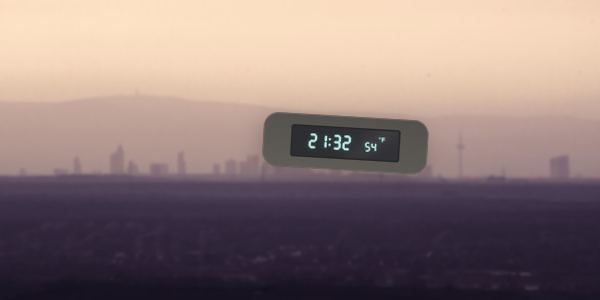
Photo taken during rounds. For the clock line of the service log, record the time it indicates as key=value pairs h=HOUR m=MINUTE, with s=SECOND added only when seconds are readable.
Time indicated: h=21 m=32
